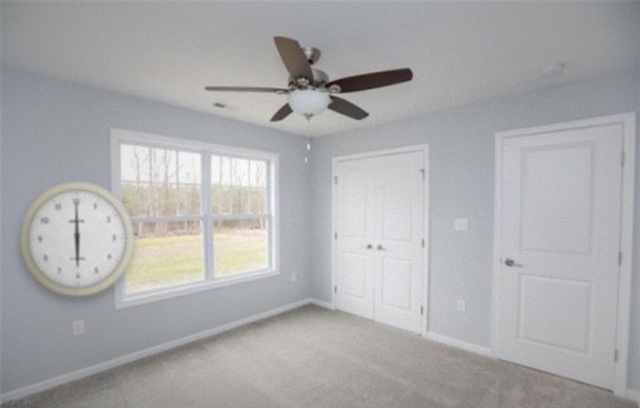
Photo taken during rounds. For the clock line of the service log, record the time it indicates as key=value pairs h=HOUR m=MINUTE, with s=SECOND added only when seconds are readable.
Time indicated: h=6 m=0
